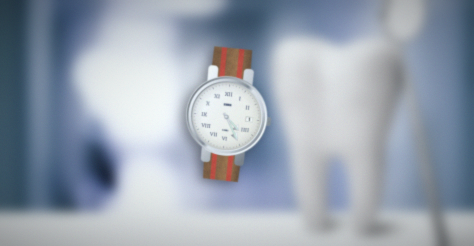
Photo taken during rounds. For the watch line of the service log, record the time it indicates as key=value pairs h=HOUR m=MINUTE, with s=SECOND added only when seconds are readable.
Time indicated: h=4 m=25
